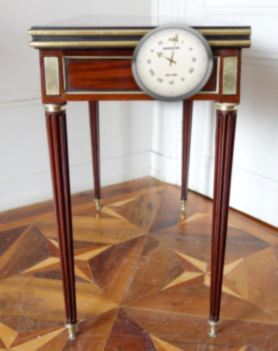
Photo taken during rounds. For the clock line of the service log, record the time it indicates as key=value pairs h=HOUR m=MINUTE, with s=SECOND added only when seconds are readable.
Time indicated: h=10 m=2
